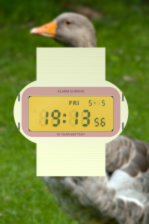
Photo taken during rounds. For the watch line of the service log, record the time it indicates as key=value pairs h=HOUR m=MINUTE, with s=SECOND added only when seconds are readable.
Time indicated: h=19 m=13 s=56
